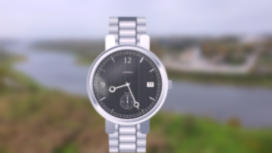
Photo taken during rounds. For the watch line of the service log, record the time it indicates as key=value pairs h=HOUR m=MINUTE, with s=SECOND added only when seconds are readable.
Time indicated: h=8 m=26
